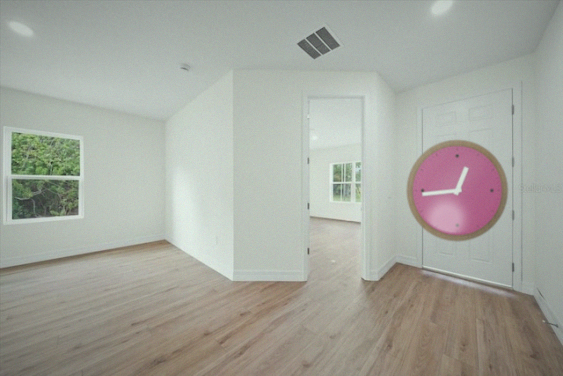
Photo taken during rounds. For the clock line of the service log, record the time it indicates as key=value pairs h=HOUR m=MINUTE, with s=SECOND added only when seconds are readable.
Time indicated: h=12 m=44
